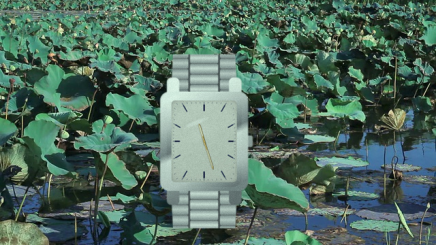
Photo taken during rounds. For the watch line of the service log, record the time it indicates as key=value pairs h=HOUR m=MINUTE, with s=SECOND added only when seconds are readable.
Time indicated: h=11 m=27
